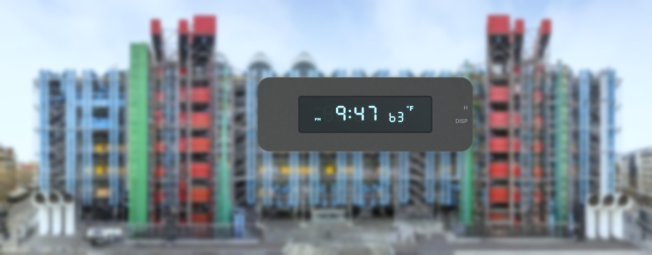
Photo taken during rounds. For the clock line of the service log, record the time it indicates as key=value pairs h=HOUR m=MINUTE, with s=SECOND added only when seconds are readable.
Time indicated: h=9 m=47
